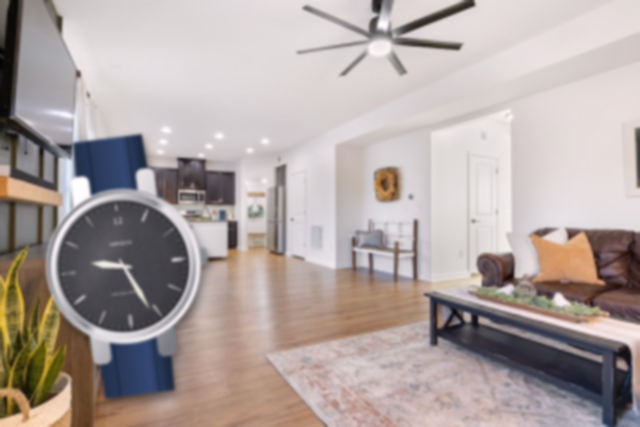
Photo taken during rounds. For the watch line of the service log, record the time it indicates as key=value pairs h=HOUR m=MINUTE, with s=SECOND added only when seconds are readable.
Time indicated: h=9 m=26
